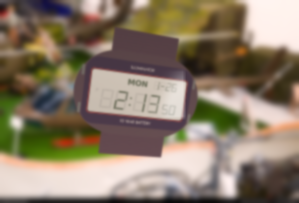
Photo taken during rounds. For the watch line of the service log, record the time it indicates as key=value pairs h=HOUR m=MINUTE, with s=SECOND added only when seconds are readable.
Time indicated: h=2 m=13
